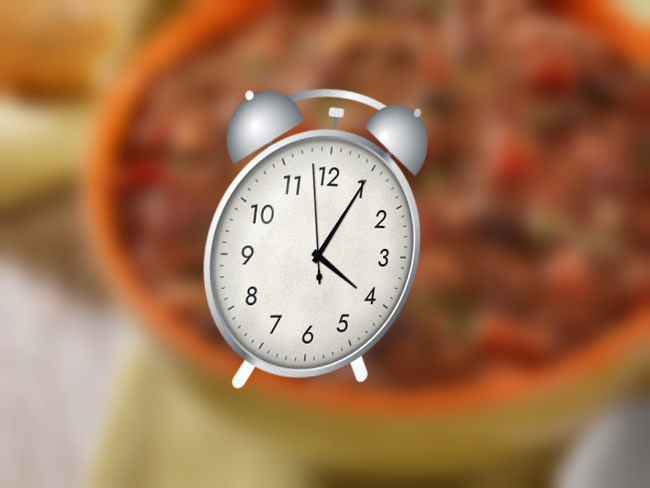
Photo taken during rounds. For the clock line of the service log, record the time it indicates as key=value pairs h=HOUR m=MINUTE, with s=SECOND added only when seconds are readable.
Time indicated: h=4 m=4 s=58
